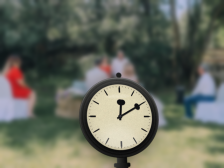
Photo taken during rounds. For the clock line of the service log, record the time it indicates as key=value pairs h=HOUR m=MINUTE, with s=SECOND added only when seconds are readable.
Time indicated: h=12 m=10
